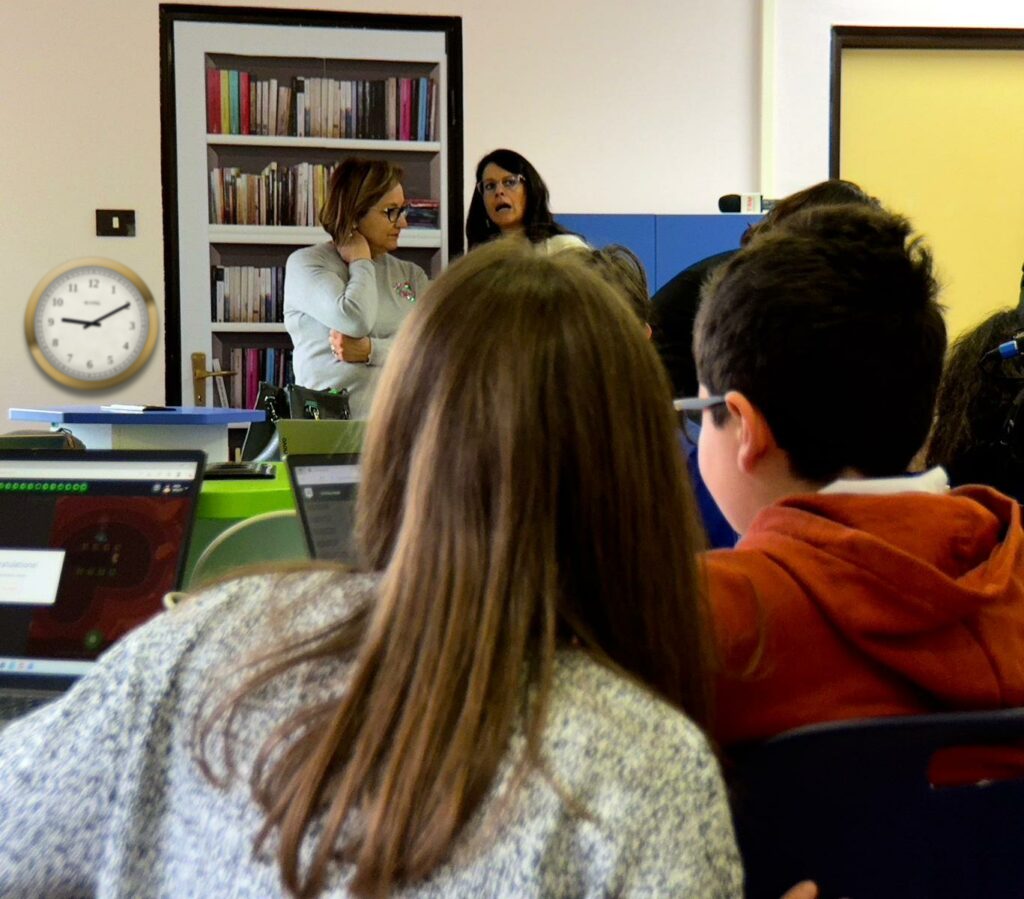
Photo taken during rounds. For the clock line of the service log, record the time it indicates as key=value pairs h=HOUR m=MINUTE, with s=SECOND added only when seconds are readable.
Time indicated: h=9 m=10
